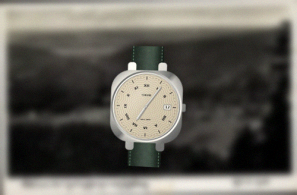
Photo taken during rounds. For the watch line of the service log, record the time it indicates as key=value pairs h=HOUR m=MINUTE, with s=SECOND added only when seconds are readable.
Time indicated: h=7 m=6
